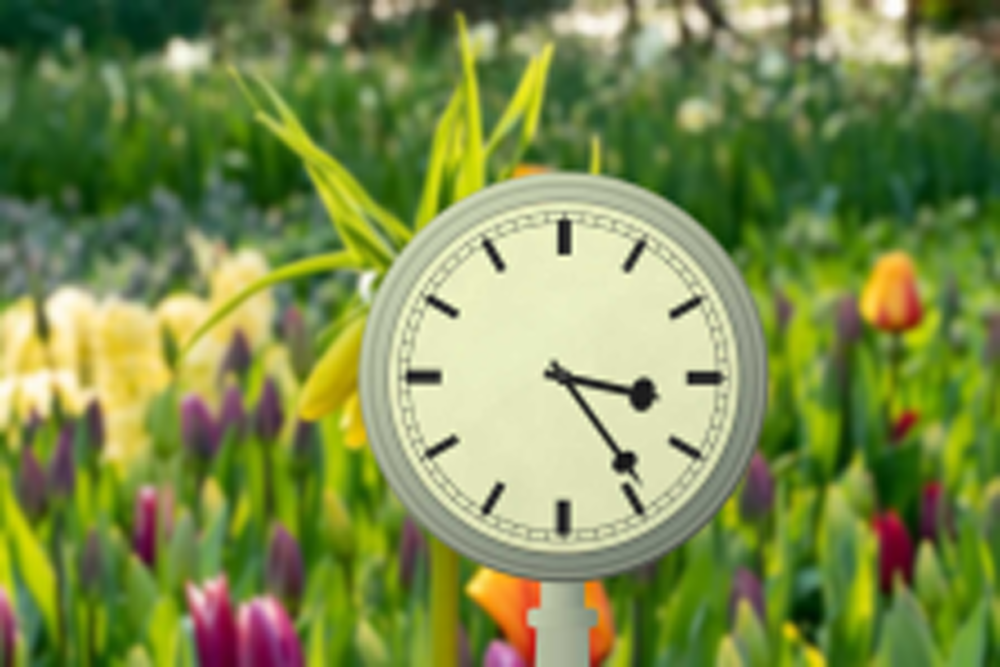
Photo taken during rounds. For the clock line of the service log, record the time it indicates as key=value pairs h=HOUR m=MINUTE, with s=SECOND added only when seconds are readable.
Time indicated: h=3 m=24
